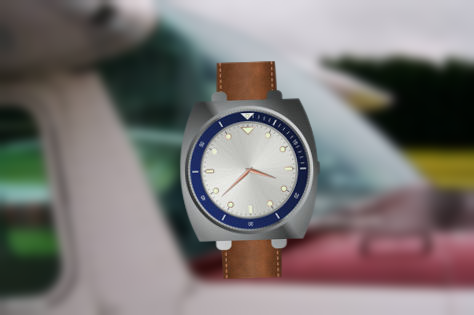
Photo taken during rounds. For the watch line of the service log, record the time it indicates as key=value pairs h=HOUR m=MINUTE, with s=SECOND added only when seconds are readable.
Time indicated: h=3 m=38
